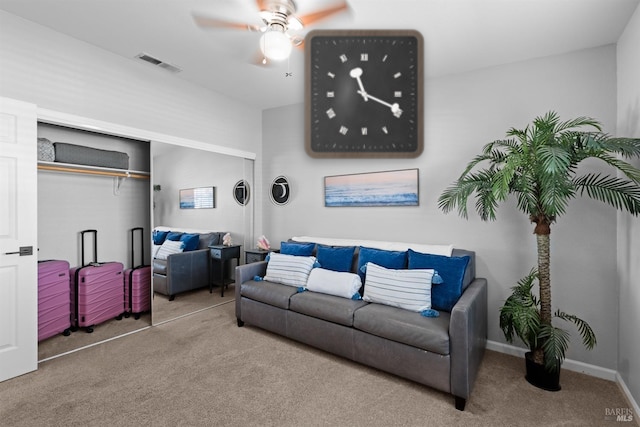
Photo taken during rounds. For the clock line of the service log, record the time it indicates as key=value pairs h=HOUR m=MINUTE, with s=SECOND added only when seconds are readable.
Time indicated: h=11 m=19
